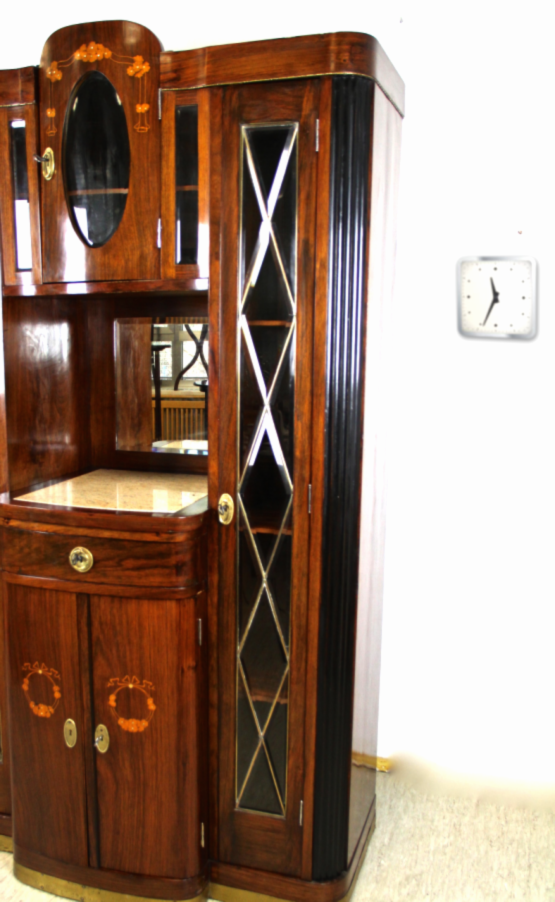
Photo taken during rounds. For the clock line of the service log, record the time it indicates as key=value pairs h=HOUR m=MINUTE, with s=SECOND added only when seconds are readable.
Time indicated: h=11 m=34
